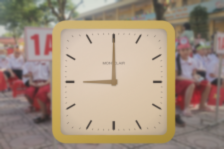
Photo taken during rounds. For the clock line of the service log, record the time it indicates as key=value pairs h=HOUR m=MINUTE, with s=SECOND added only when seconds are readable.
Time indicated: h=9 m=0
